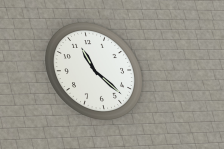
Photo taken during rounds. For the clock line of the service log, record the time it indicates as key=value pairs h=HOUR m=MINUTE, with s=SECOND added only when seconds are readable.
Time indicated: h=11 m=23
